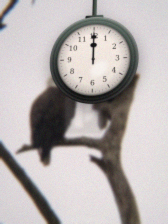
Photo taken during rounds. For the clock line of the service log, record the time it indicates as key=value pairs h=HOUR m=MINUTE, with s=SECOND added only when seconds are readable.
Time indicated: h=12 m=0
